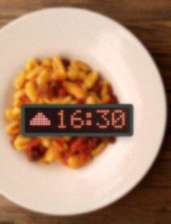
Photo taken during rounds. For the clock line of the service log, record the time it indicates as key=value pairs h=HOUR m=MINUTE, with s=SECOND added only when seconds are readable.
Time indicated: h=16 m=30
